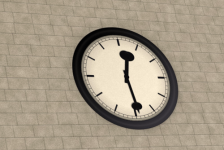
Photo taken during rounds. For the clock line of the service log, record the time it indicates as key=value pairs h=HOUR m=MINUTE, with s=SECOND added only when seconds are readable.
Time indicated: h=12 m=29
